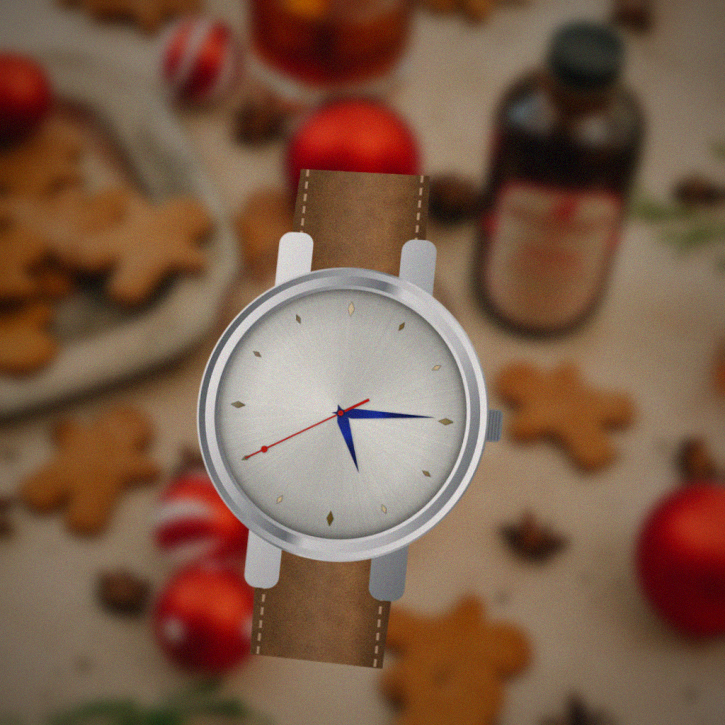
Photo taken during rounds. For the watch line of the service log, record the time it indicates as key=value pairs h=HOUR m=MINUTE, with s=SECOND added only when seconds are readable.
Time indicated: h=5 m=14 s=40
